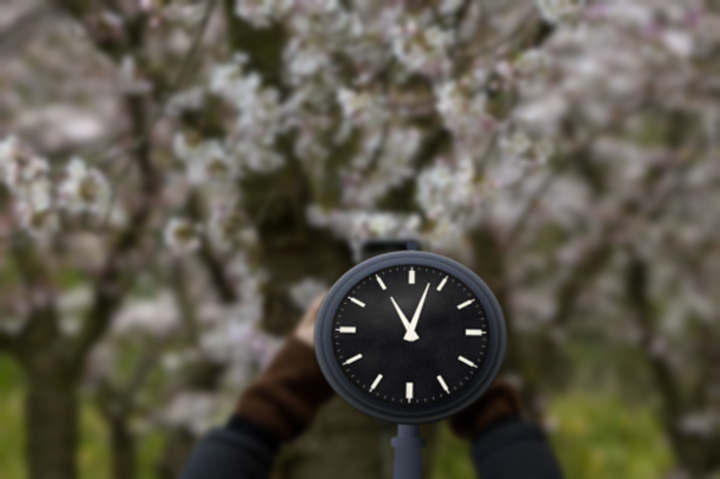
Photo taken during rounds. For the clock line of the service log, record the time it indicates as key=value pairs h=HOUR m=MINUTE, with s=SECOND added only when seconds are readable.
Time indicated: h=11 m=3
